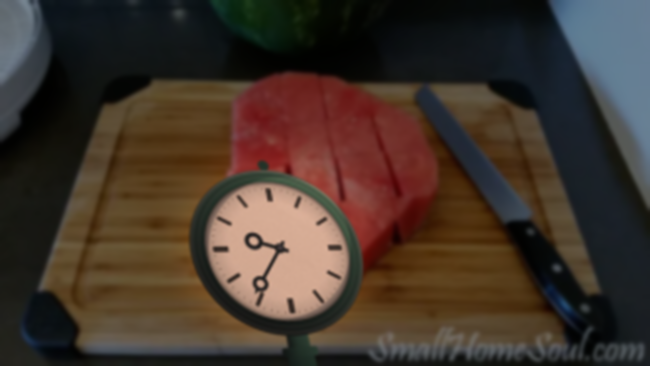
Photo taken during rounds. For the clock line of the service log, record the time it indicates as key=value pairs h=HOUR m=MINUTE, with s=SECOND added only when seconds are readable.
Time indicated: h=9 m=36
